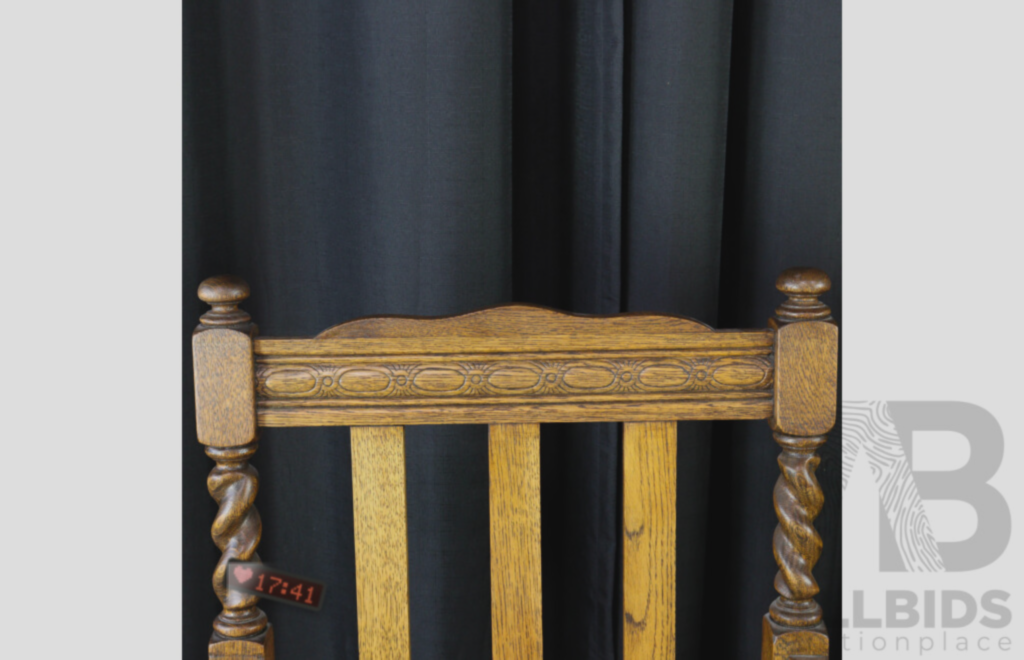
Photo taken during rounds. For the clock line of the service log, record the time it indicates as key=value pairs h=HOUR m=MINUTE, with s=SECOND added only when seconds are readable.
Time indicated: h=17 m=41
